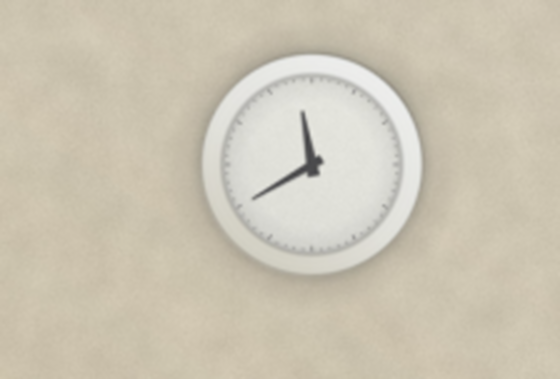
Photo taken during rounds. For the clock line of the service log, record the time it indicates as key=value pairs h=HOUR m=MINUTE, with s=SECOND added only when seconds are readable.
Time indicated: h=11 m=40
